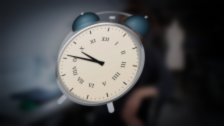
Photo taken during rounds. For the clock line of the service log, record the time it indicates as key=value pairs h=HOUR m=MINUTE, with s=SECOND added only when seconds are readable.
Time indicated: h=9 m=46
